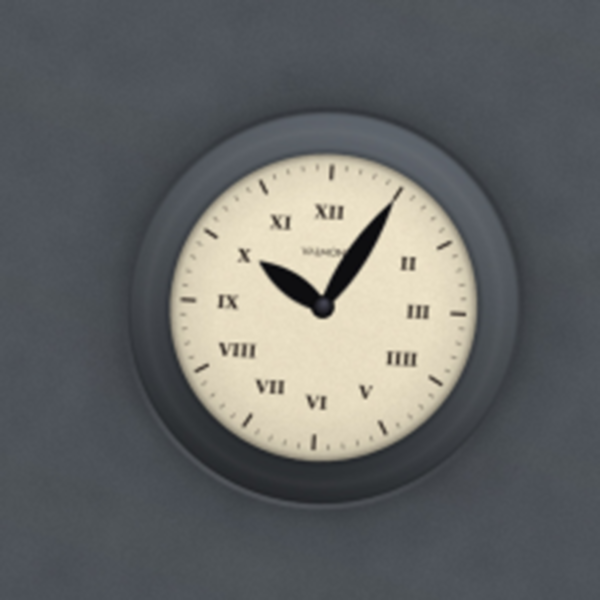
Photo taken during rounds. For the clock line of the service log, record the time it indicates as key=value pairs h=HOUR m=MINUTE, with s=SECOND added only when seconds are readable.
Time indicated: h=10 m=5
